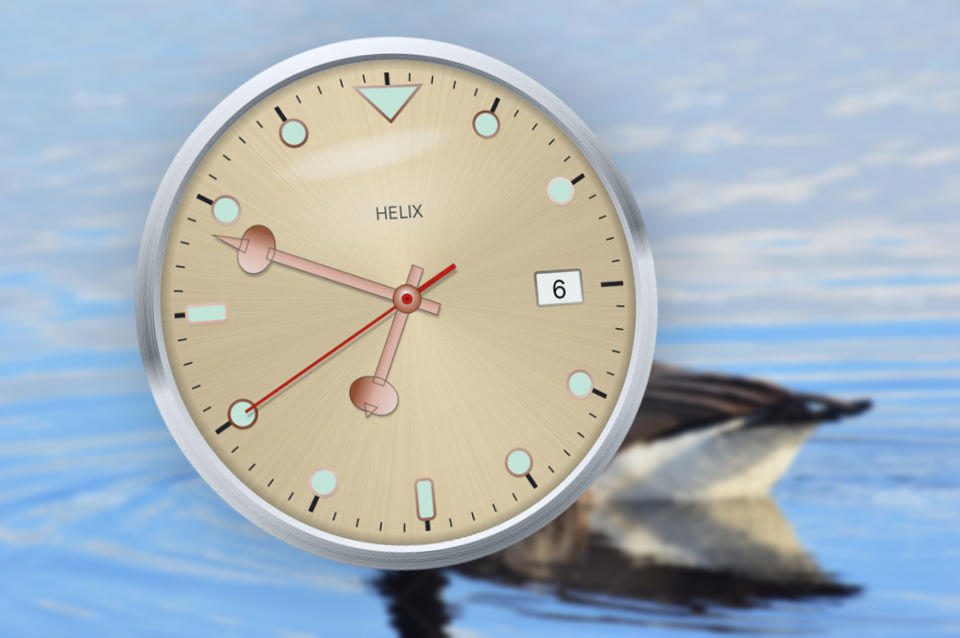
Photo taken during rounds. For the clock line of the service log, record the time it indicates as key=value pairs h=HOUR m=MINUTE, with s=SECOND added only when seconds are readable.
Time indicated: h=6 m=48 s=40
